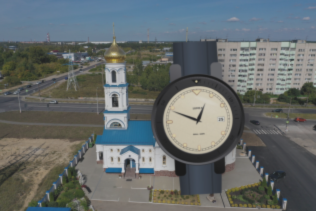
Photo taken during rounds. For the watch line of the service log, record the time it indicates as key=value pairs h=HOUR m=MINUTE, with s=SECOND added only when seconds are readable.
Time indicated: h=12 m=49
